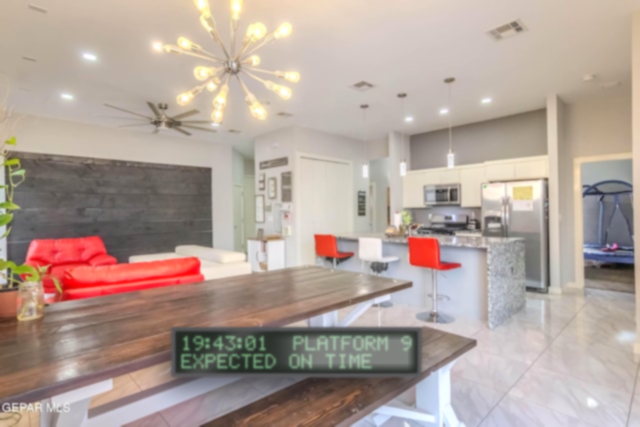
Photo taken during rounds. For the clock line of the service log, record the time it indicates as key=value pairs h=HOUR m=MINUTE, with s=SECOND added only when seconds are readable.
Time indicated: h=19 m=43 s=1
